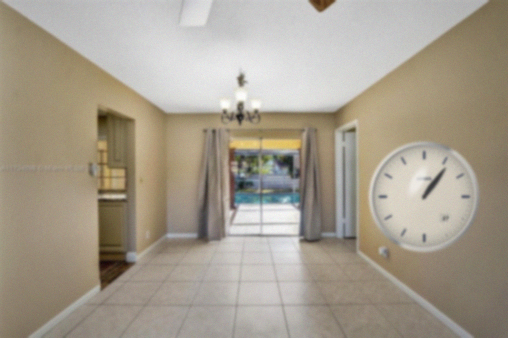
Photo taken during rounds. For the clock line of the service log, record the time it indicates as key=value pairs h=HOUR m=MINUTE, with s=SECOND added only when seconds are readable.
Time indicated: h=1 m=6
